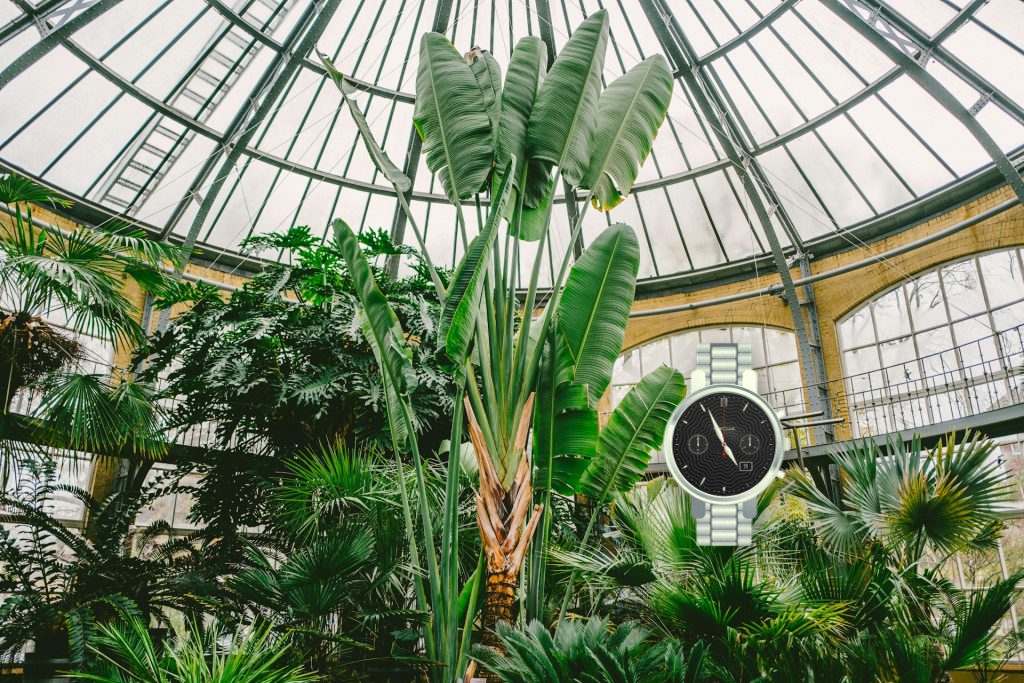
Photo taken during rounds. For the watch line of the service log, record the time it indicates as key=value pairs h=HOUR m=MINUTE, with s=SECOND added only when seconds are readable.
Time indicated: h=4 m=56
